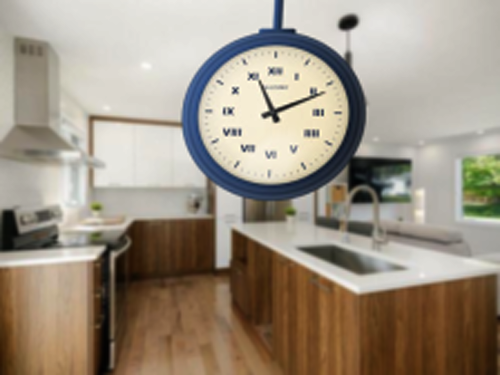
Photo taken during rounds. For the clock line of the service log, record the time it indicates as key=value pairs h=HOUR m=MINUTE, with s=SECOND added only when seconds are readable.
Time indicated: h=11 m=11
